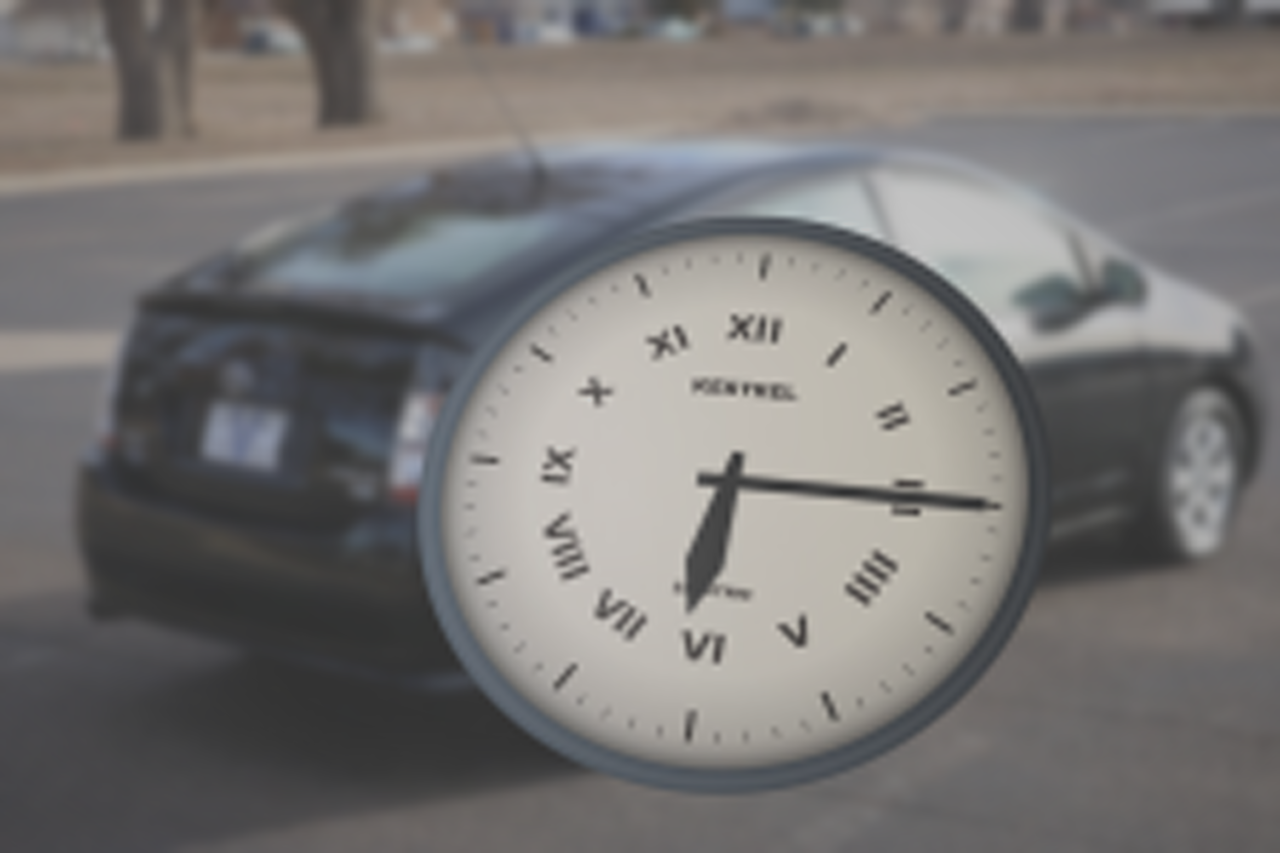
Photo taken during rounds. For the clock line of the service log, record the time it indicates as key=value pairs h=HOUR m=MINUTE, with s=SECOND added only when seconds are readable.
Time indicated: h=6 m=15
